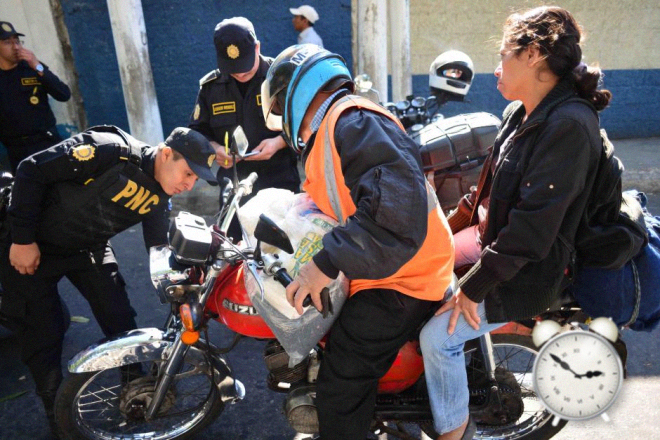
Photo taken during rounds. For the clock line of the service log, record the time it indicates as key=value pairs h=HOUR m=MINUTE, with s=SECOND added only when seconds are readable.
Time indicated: h=2 m=52
